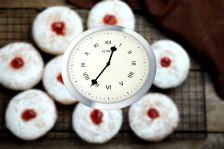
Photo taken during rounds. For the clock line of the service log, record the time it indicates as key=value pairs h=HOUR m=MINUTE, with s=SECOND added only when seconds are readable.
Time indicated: h=12 m=36
